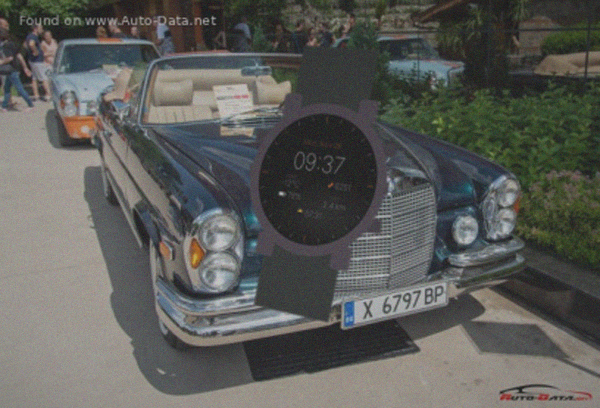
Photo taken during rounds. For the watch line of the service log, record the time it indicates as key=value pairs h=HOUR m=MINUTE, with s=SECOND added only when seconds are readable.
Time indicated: h=9 m=37
